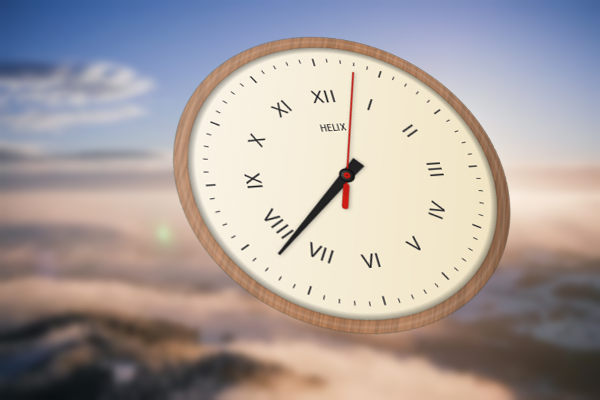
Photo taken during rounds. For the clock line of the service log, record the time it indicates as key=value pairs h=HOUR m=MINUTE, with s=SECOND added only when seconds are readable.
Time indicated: h=7 m=38 s=3
